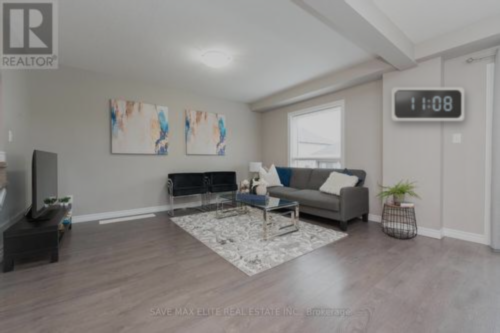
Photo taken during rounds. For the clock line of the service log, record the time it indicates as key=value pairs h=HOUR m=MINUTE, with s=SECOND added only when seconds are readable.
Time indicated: h=11 m=8
